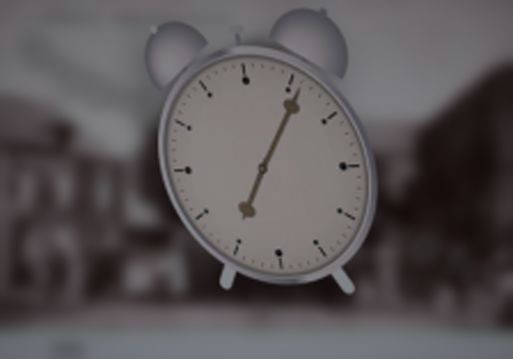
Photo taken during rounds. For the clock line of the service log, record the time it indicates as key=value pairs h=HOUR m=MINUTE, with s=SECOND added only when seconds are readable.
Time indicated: h=7 m=6
